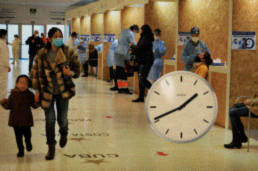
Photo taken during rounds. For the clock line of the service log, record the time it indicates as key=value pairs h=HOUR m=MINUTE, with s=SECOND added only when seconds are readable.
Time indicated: h=1 m=41
